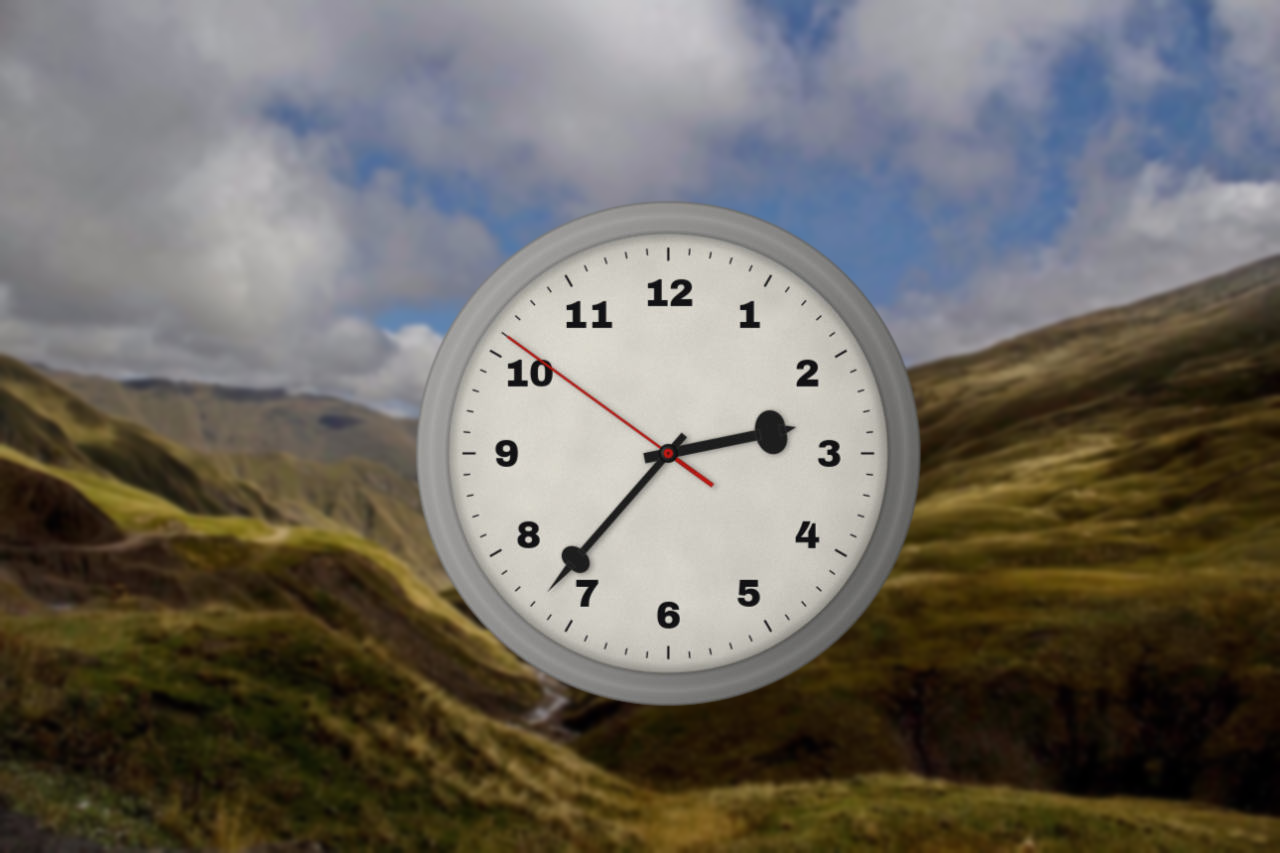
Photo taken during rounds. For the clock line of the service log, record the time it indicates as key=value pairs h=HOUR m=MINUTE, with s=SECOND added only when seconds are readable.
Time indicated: h=2 m=36 s=51
